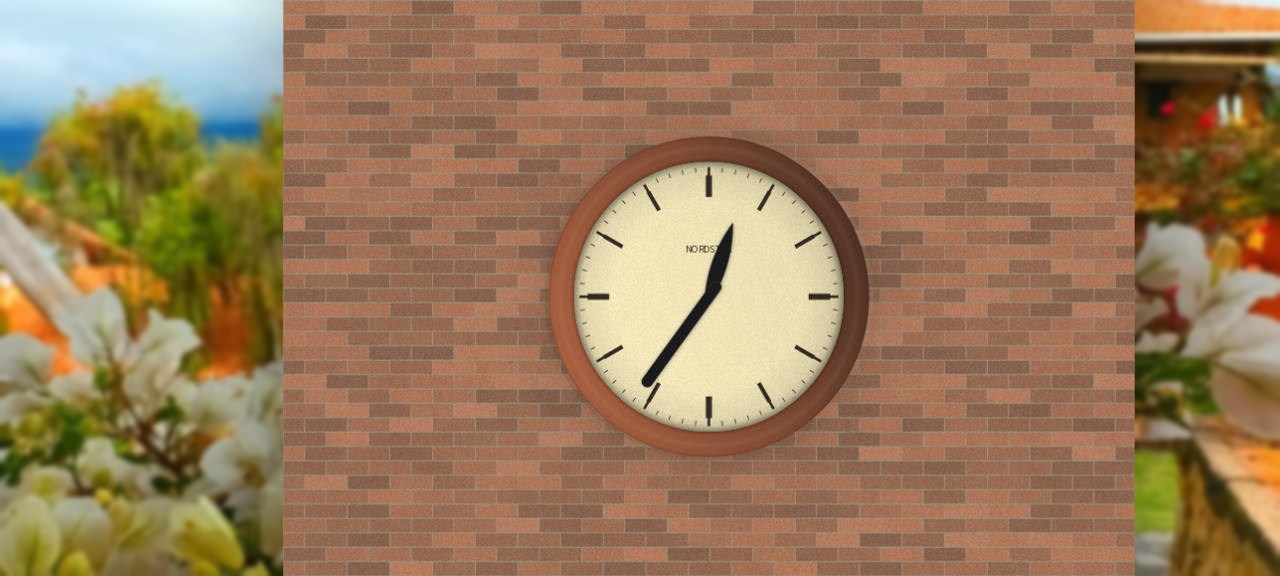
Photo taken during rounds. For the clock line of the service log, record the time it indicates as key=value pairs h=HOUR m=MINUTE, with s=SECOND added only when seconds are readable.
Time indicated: h=12 m=36
